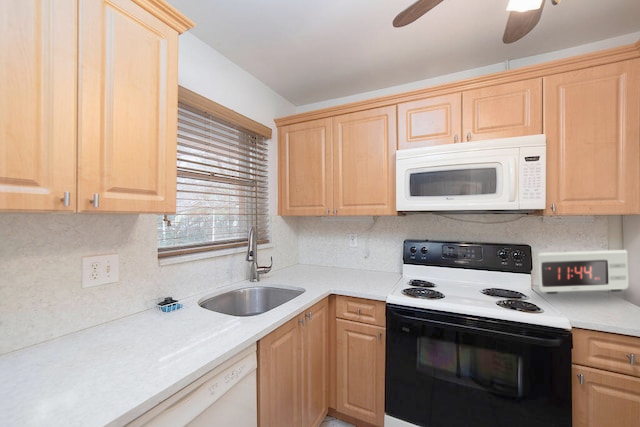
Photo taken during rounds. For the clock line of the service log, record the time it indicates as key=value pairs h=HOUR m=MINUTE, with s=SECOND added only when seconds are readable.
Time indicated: h=11 m=44
